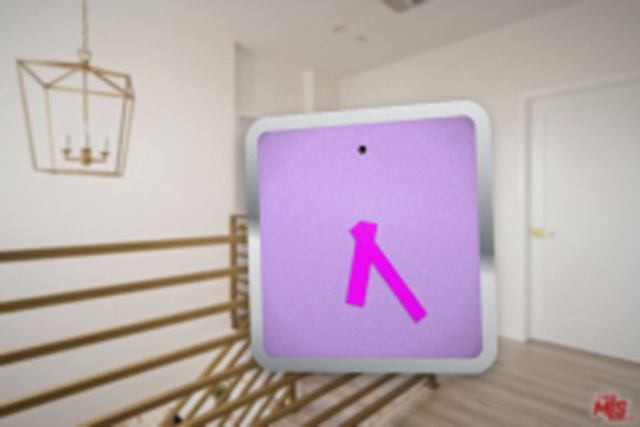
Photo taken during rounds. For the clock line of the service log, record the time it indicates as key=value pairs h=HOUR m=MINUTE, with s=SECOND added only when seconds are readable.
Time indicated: h=6 m=24
